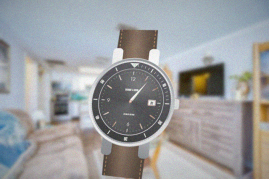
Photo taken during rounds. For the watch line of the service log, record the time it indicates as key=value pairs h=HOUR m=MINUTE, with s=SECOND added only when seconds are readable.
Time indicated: h=1 m=6
